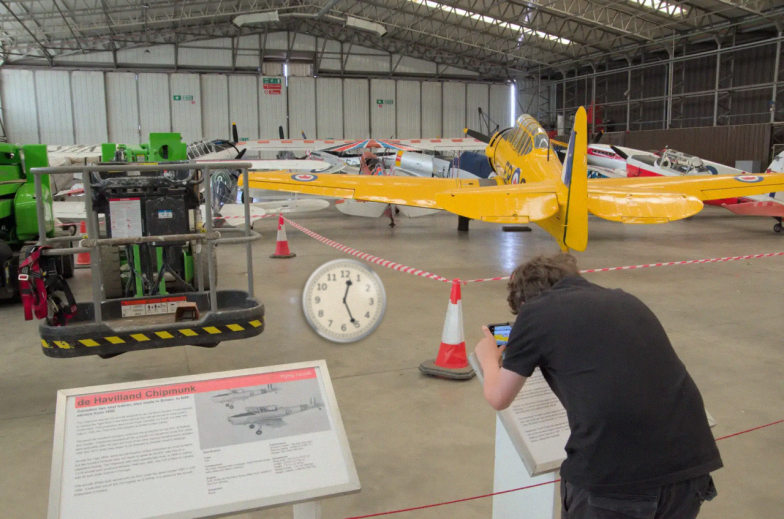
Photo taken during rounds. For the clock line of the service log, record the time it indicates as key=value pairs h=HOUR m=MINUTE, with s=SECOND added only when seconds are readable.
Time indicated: h=12 m=26
